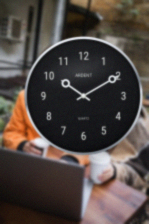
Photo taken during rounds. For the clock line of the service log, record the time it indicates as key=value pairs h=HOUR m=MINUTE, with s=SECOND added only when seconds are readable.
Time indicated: h=10 m=10
